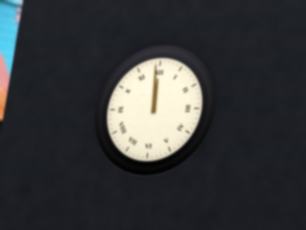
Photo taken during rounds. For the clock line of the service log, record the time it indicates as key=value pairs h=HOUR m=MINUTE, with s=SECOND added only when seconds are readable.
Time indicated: h=11 m=59
